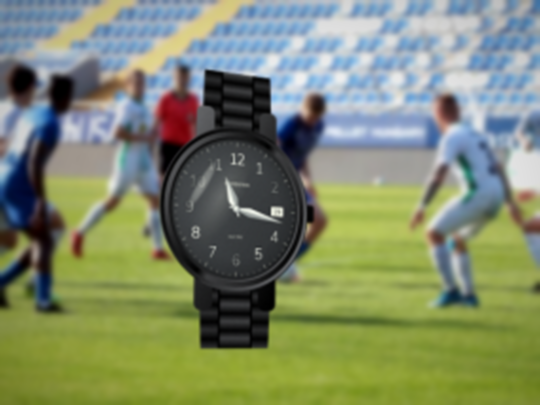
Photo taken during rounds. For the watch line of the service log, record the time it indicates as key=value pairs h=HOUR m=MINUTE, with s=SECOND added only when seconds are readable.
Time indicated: h=11 m=17
